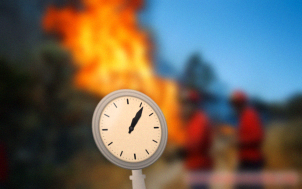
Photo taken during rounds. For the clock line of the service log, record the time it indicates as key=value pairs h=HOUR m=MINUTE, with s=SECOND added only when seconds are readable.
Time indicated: h=1 m=6
